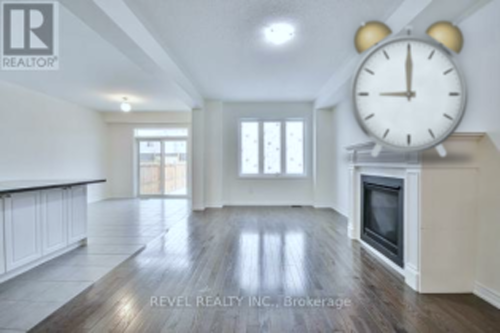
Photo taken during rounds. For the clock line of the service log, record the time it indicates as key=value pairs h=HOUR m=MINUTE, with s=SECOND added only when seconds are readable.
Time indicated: h=9 m=0
